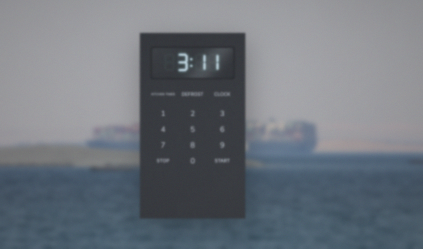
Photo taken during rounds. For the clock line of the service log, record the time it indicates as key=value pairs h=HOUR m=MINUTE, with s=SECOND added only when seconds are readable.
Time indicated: h=3 m=11
